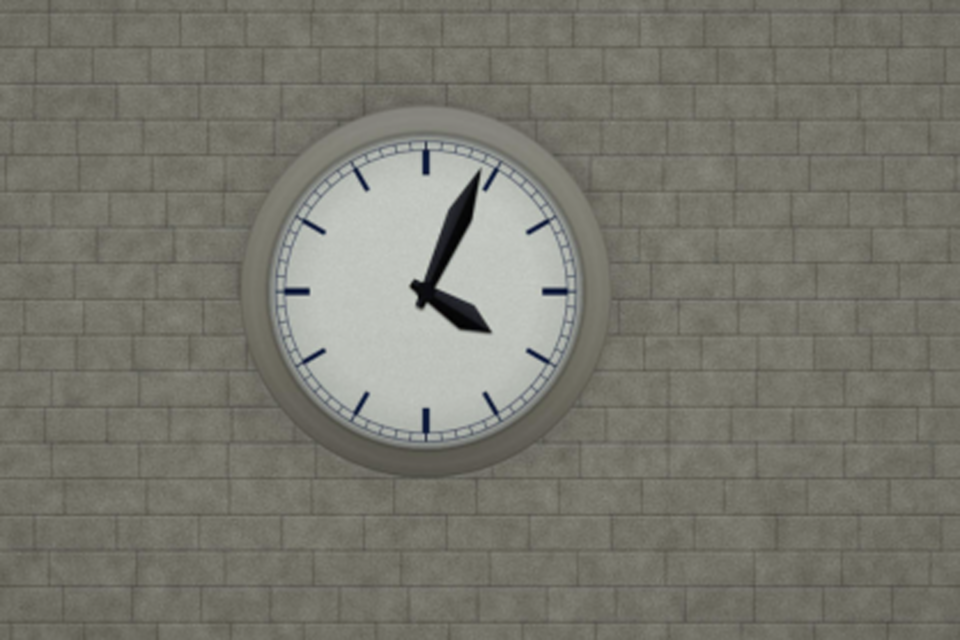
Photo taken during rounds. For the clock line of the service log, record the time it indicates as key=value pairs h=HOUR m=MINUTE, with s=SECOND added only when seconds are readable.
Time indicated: h=4 m=4
